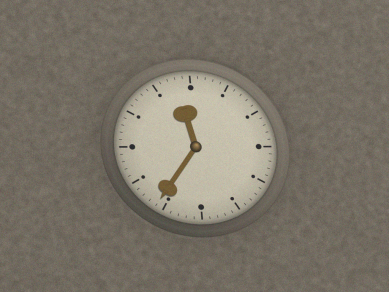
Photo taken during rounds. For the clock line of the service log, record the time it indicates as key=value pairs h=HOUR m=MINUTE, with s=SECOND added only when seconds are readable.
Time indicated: h=11 m=36
